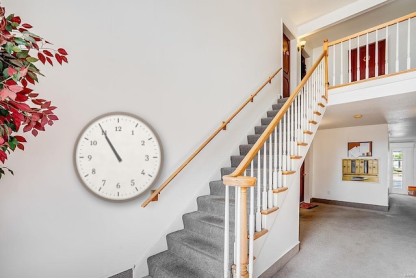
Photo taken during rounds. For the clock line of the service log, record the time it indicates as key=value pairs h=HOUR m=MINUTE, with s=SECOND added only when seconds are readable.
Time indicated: h=10 m=55
